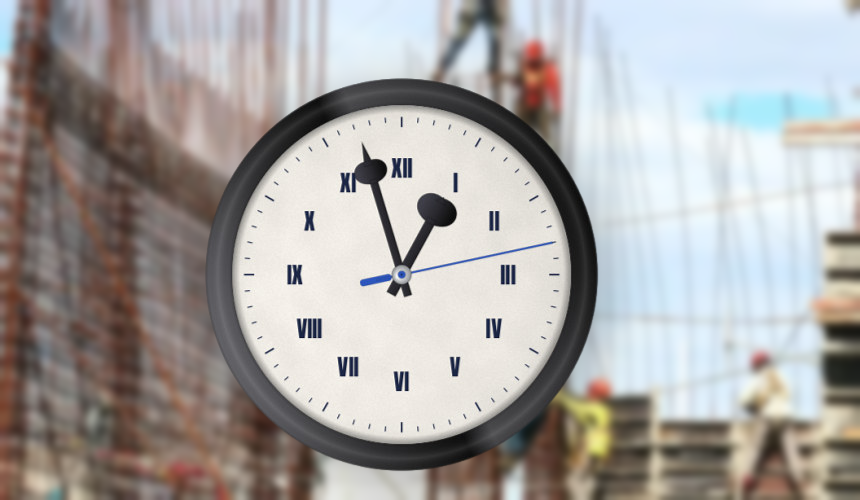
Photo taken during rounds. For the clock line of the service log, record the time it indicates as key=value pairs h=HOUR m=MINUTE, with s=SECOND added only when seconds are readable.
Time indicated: h=12 m=57 s=13
